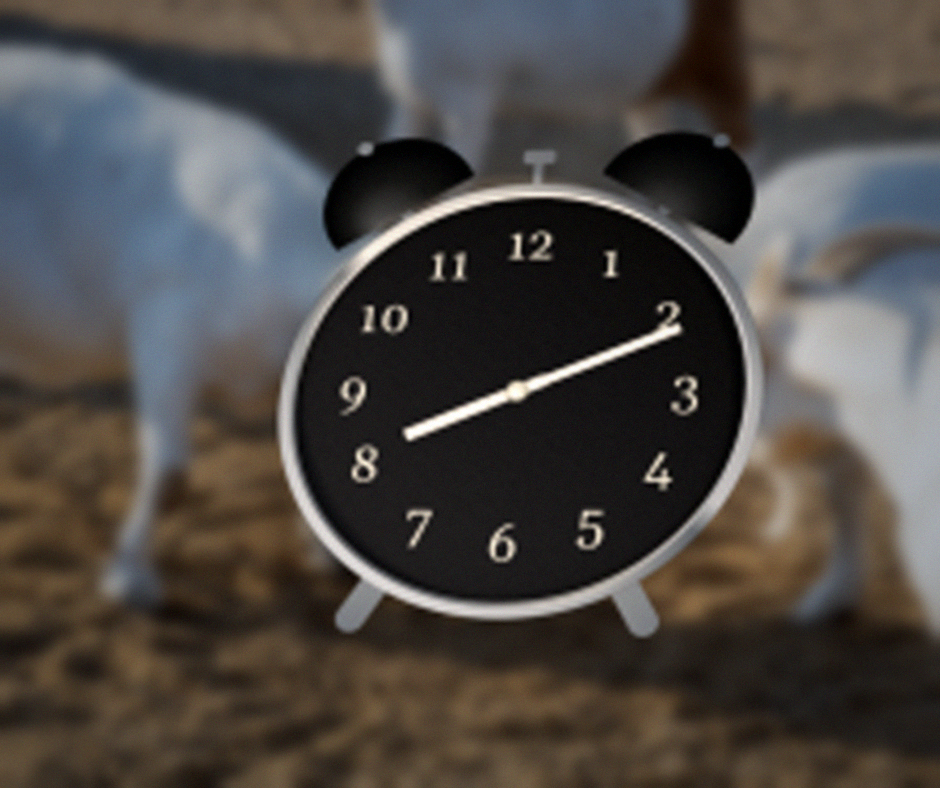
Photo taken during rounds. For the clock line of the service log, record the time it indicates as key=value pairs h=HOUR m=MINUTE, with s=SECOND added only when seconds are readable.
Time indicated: h=8 m=11
